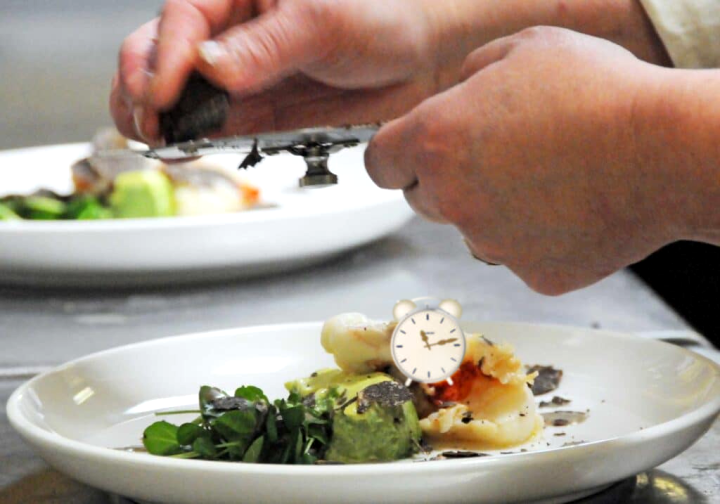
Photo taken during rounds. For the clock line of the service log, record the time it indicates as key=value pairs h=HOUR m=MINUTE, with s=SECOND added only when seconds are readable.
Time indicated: h=11 m=13
